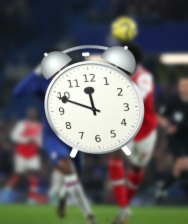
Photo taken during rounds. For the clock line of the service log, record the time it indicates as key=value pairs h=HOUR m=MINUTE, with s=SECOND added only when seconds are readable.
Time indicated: h=11 m=49
